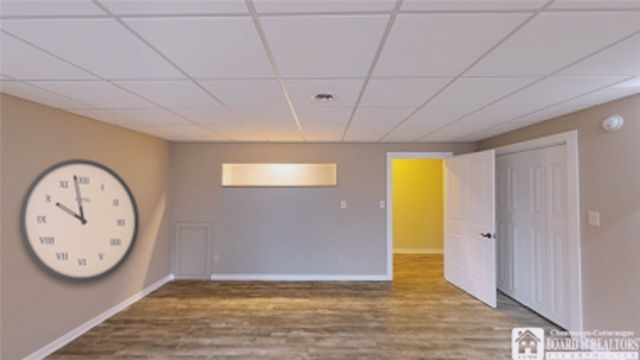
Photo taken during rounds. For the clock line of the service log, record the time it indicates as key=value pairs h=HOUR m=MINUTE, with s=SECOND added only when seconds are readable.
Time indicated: h=9 m=58
